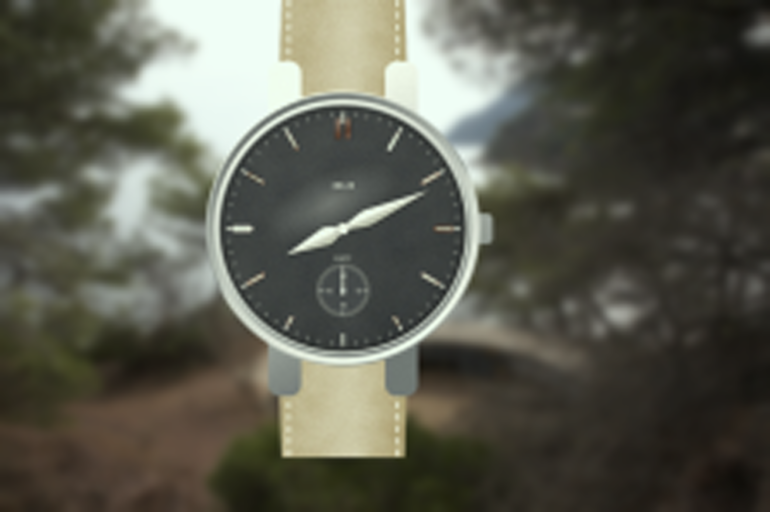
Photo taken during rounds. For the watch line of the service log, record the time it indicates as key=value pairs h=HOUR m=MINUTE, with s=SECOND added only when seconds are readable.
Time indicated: h=8 m=11
